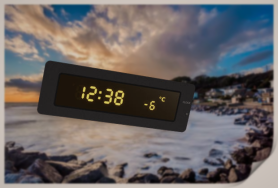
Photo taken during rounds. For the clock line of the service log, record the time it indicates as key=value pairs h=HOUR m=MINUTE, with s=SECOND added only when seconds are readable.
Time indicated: h=12 m=38
